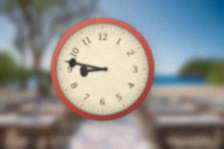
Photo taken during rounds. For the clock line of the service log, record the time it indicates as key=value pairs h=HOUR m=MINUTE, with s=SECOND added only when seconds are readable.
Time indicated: h=8 m=47
